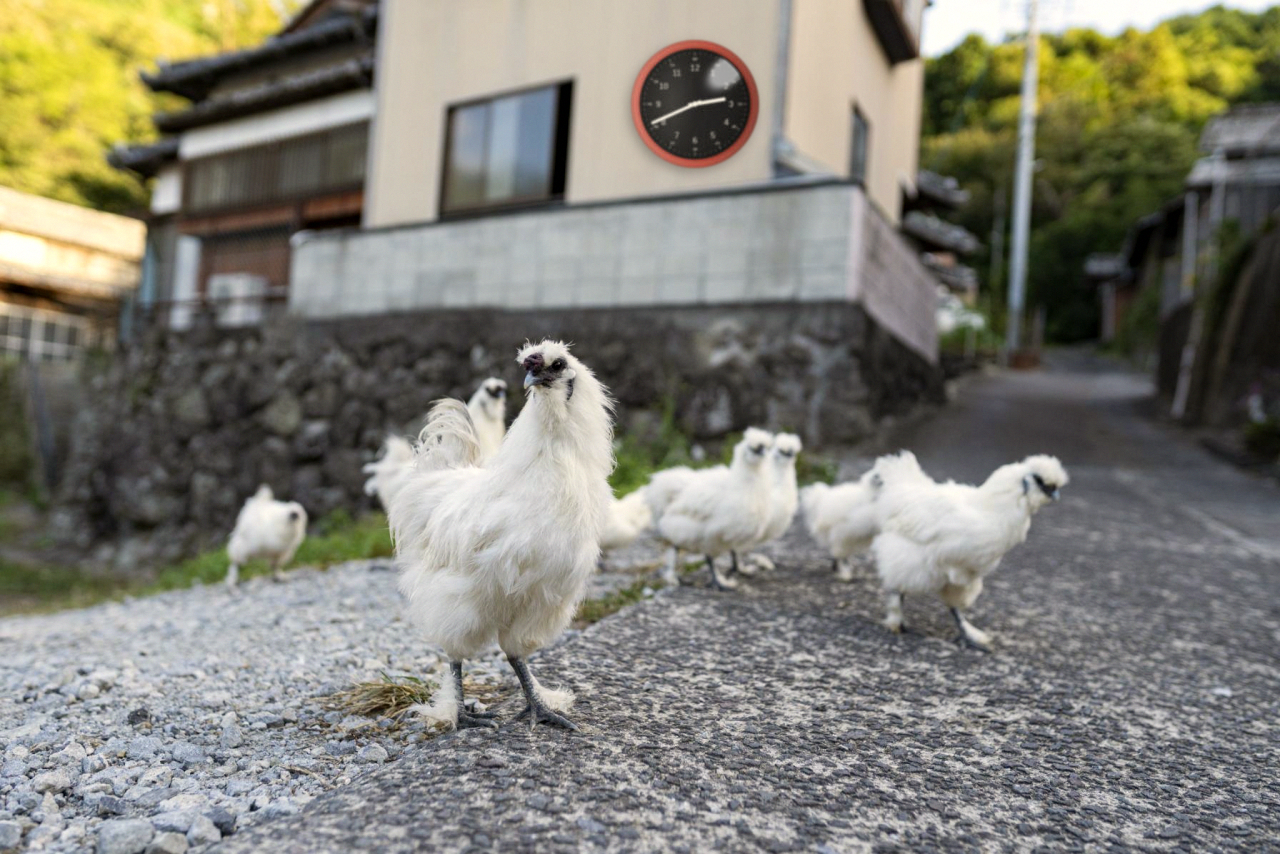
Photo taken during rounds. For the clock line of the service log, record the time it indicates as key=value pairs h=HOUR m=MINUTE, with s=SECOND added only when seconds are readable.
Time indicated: h=2 m=41
